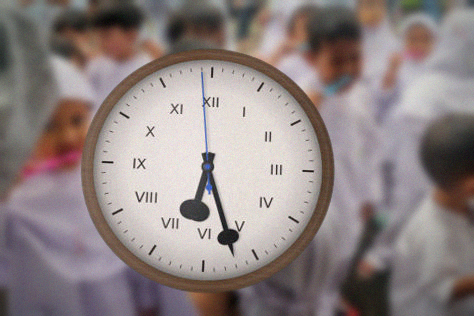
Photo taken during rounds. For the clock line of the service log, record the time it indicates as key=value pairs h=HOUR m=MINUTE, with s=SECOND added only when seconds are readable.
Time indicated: h=6 m=26 s=59
